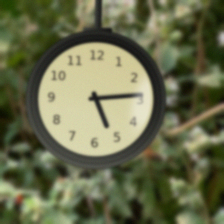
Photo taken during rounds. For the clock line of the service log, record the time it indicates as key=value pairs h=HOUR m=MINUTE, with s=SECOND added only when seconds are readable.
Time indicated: h=5 m=14
